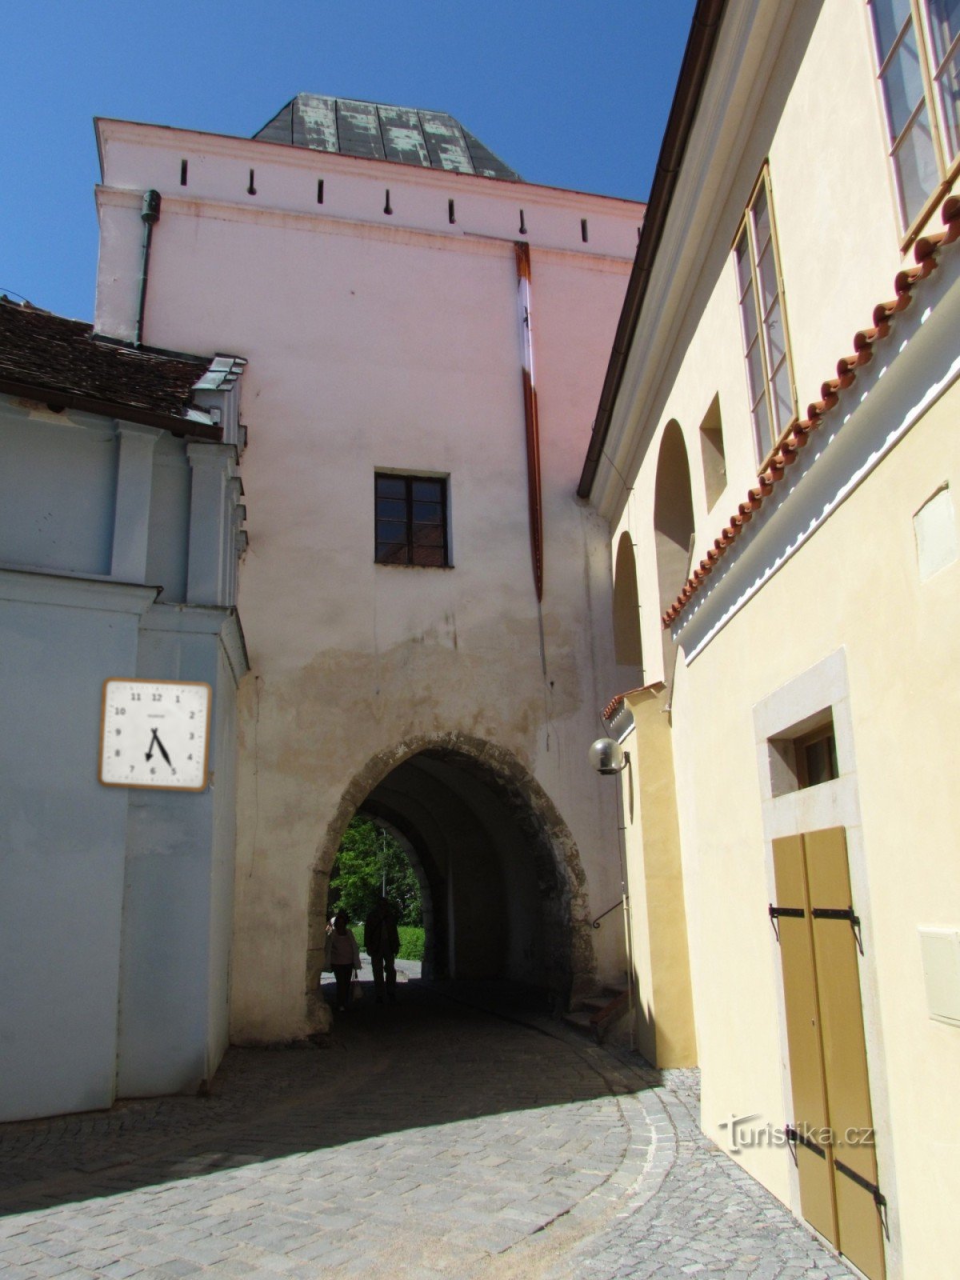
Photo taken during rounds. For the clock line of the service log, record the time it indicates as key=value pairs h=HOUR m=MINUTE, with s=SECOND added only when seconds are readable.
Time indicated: h=6 m=25
